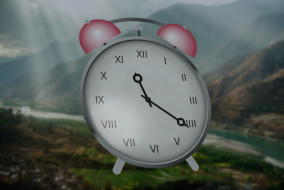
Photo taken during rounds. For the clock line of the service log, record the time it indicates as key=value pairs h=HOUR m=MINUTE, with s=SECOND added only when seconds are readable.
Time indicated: h=11 m=21
